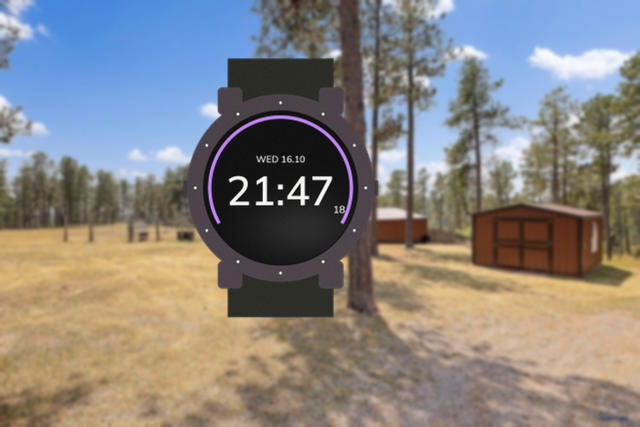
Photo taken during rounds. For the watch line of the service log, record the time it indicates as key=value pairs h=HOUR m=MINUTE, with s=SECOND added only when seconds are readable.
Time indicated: h=21 m=47 s=18
